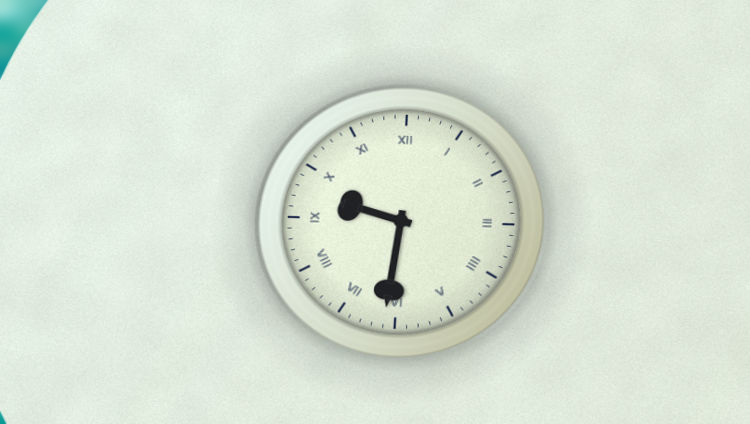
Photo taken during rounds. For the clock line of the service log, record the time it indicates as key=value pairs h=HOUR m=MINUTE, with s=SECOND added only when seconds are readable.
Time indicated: h=9 m=31
